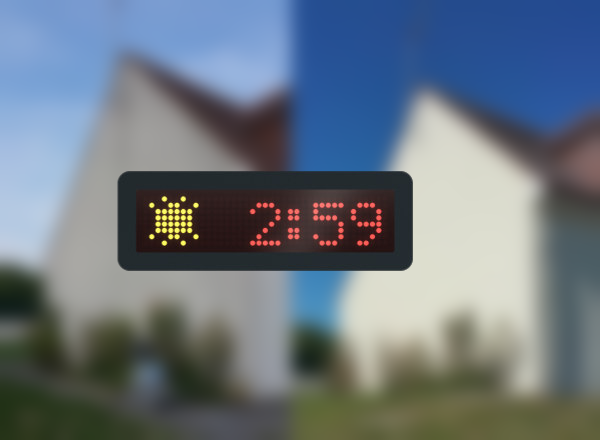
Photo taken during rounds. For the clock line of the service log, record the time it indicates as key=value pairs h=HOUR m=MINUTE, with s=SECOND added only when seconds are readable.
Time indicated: h=2 m=59
